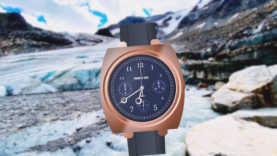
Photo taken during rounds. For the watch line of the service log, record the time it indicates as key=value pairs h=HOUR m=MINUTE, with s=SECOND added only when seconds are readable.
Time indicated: h=6 m=40
